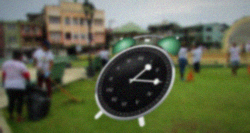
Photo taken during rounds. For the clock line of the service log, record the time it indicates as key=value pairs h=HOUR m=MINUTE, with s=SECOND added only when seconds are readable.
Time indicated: h=1 m=15
